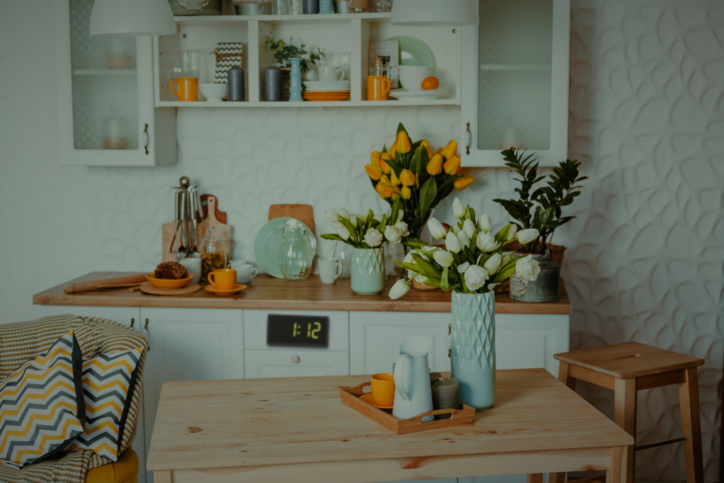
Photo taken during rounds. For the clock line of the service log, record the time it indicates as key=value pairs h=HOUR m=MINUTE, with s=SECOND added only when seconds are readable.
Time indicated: h=1 m=12
